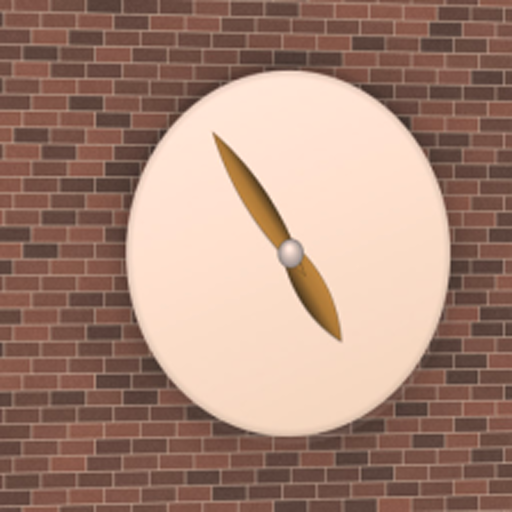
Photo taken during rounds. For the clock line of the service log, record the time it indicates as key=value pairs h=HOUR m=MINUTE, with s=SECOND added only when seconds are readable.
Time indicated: h=4 m=54
